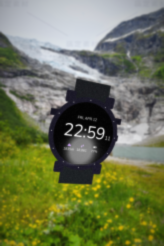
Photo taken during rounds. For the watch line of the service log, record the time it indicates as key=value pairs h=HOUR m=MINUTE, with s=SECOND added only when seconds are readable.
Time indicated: h=22 m=59
